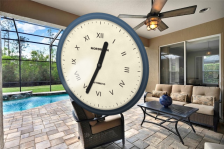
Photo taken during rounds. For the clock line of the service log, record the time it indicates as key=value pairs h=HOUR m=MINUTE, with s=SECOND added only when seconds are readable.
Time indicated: h=12 m=34
